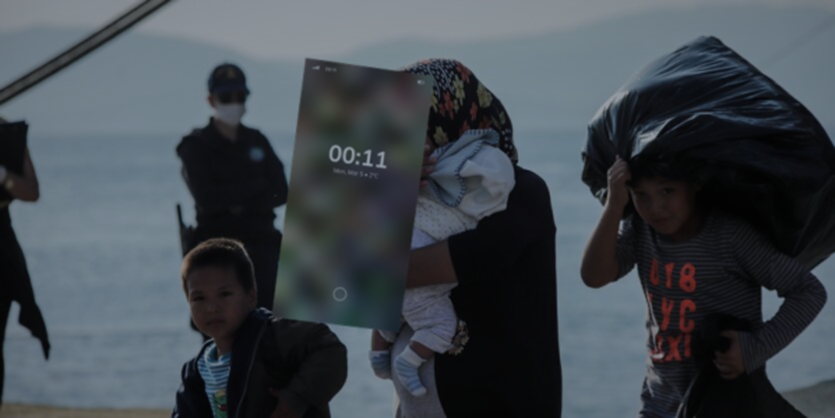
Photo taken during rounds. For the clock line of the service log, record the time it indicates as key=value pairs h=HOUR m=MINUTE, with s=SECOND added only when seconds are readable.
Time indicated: h=0 m=11
